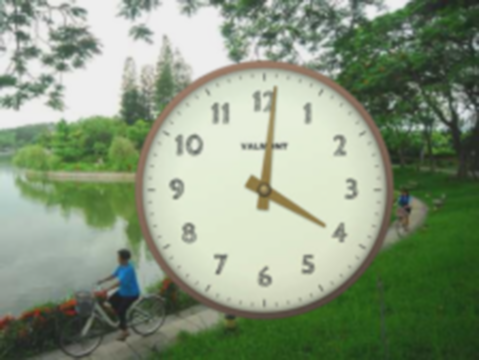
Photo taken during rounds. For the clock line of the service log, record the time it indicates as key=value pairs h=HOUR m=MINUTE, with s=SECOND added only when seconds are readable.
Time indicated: h=4 m=1
